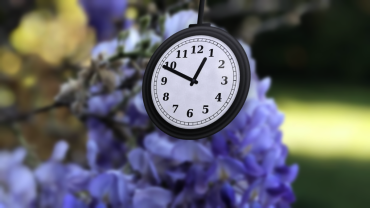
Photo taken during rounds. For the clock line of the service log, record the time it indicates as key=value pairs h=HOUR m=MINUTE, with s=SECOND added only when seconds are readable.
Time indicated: h=12 m=49
